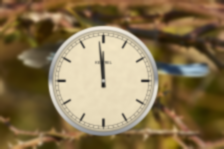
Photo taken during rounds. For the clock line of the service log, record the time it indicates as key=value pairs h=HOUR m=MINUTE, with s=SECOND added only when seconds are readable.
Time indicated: h=11 m=59
